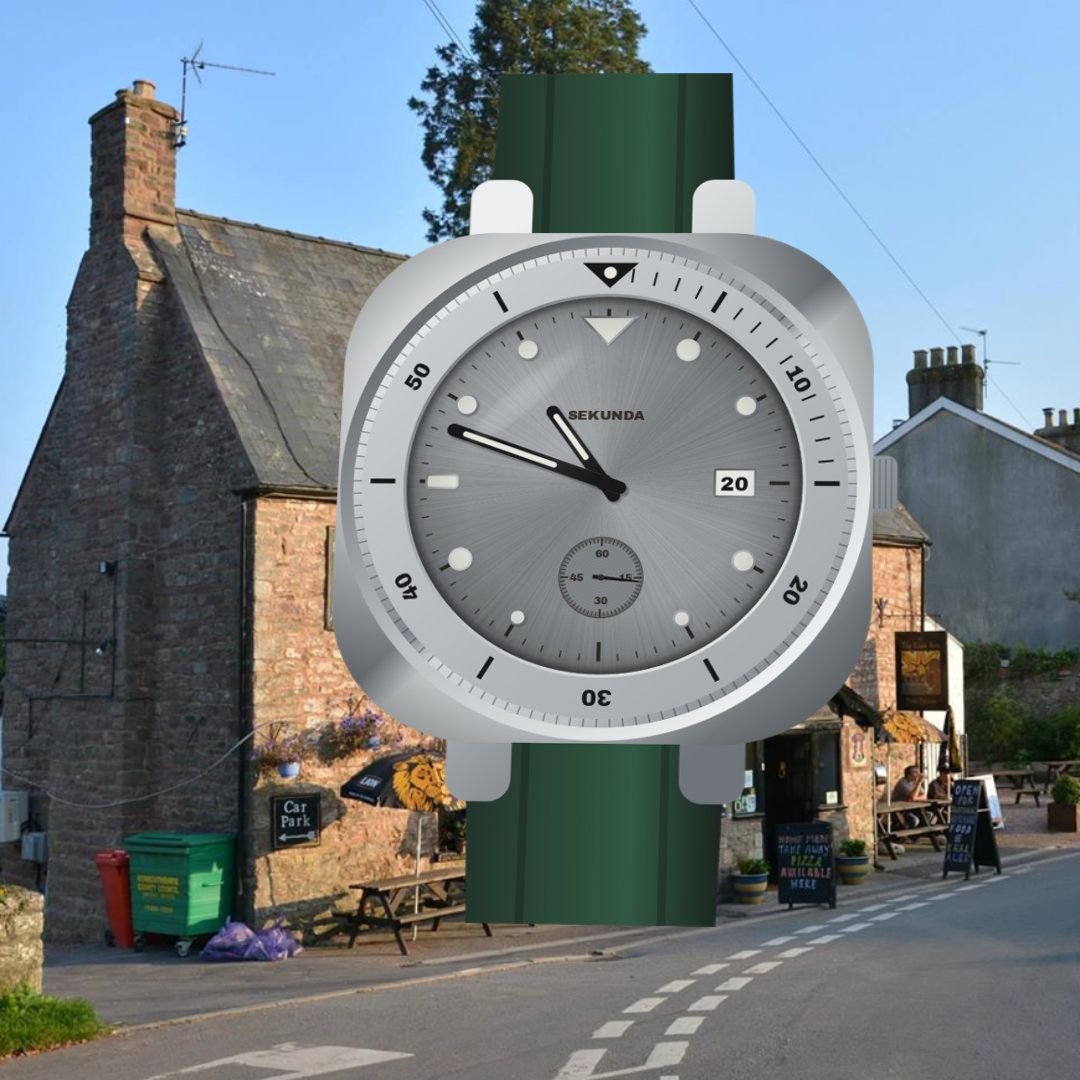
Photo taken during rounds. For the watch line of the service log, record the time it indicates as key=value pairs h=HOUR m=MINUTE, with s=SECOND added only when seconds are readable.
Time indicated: h=10 m=48 s=16
